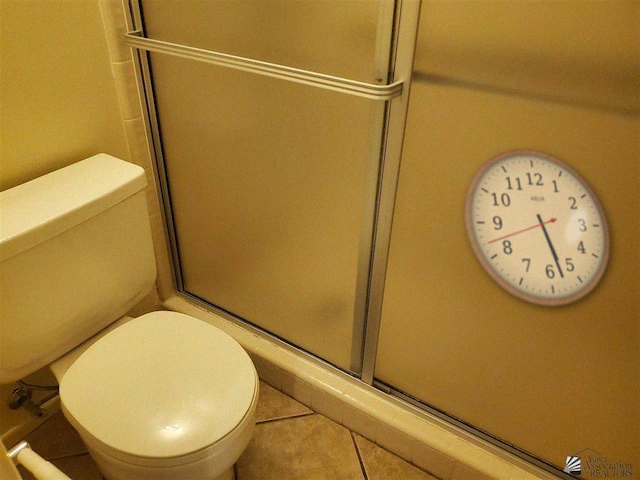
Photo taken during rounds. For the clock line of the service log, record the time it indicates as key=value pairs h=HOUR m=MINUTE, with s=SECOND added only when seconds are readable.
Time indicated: h=5 m=27 s=42
